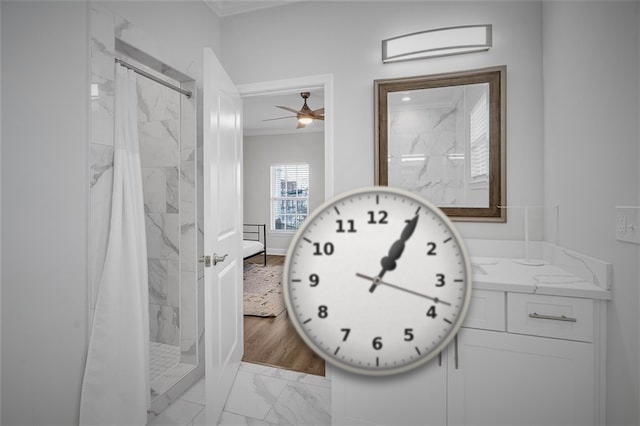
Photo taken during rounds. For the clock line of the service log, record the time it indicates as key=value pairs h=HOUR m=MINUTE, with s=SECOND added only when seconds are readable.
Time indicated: h=1 m=5 s=18
